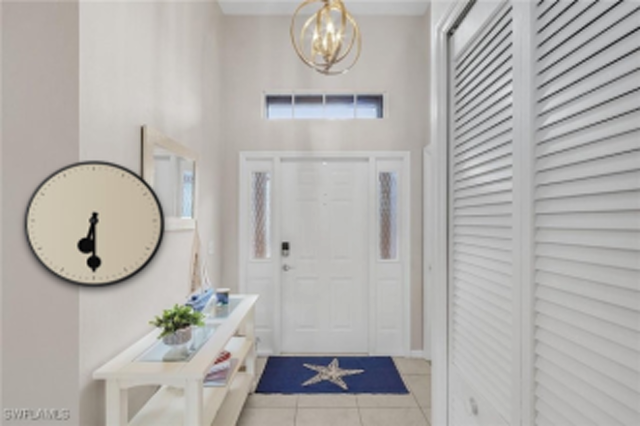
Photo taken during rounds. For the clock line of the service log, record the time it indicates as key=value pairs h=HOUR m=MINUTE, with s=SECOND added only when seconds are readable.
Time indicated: h=6 m=30
